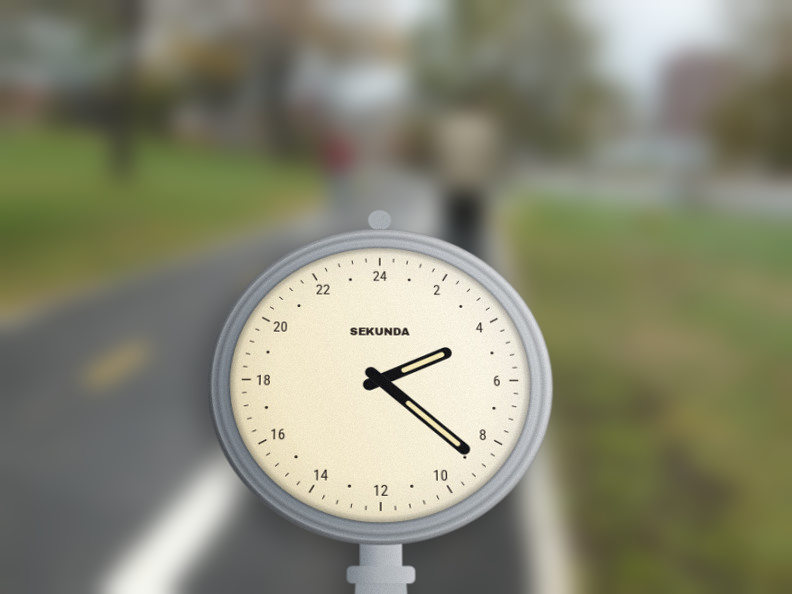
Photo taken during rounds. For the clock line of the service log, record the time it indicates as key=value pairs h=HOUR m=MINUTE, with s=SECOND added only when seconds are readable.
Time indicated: h=4 m=22
